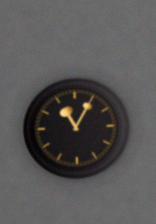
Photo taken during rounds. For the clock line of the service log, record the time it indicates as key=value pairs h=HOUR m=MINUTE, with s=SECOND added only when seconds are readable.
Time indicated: h=11 m=5
